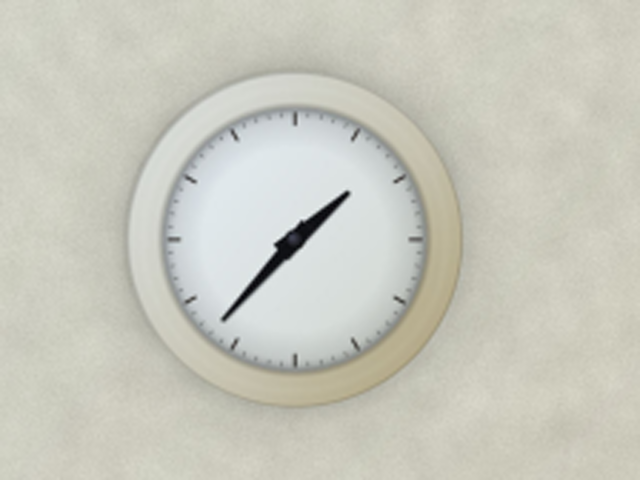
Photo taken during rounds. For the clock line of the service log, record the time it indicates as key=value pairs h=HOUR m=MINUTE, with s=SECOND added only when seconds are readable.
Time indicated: h=1 m=37
